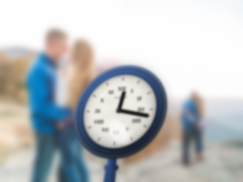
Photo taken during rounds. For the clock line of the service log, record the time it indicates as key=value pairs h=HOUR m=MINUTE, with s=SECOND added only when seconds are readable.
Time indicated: h=12 m=17
